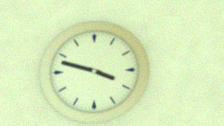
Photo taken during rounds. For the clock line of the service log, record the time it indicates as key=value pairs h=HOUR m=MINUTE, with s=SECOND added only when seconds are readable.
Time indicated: h=3 m=48
